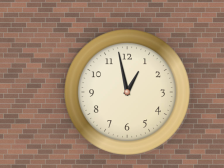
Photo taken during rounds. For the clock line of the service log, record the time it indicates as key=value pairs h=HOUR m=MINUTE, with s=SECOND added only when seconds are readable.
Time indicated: h=12 m=58
